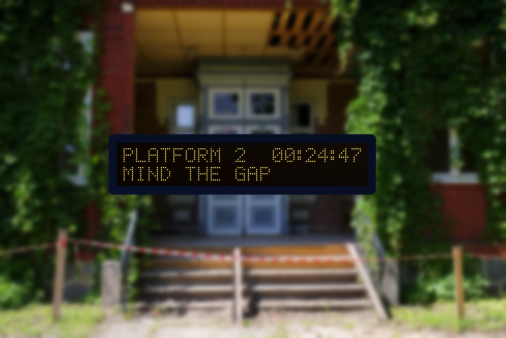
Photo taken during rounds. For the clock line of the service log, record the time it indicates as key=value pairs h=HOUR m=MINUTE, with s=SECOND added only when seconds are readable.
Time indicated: h=0 m=24 s=47
